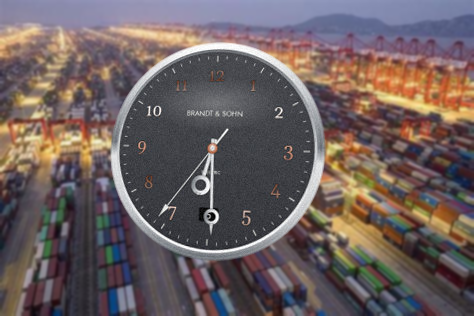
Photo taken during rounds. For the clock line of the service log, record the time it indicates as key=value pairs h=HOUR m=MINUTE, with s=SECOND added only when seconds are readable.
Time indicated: h=6 m=29 s=36
